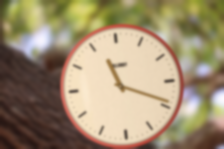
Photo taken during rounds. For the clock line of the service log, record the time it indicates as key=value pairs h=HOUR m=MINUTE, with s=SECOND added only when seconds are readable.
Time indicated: h=11 m=19
